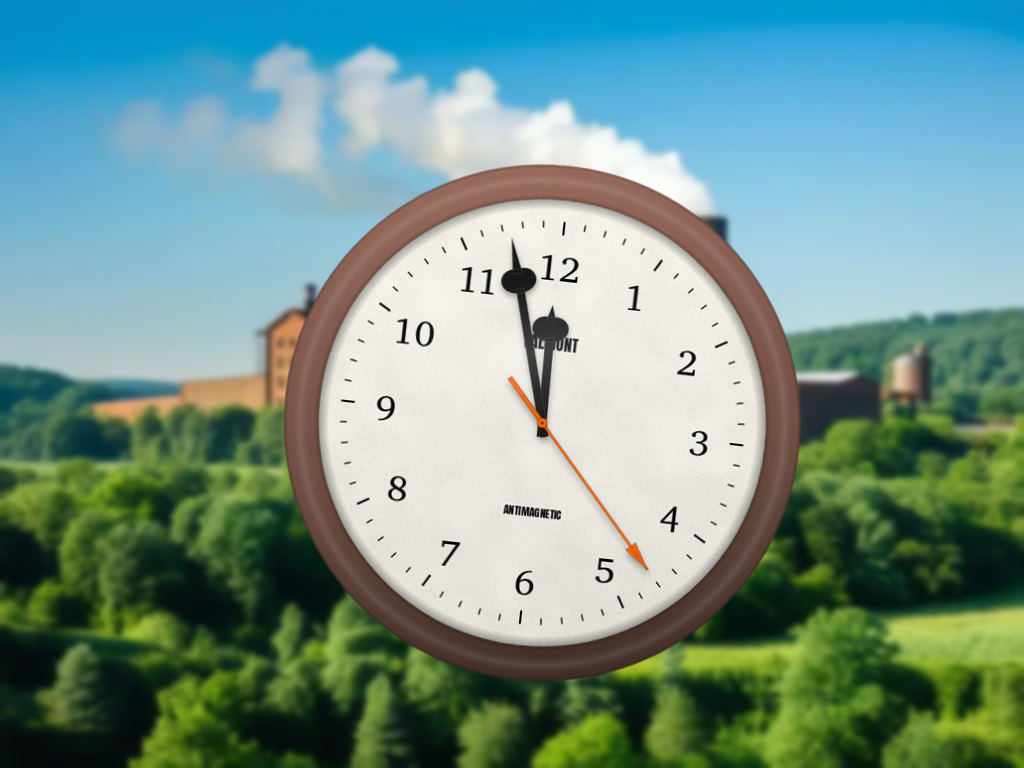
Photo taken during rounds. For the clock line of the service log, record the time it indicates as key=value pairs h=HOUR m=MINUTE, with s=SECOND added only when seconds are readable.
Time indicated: h=11 m=57 s=23
